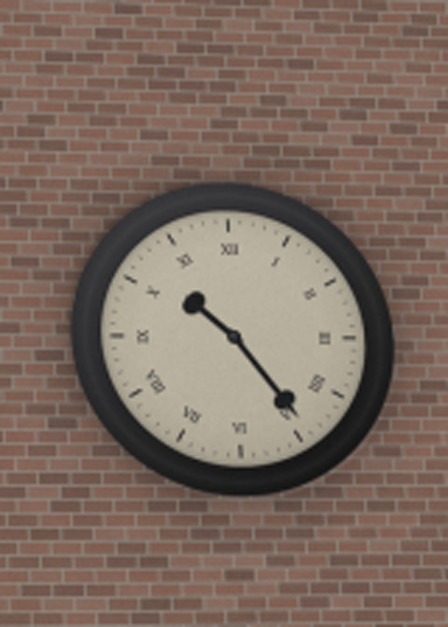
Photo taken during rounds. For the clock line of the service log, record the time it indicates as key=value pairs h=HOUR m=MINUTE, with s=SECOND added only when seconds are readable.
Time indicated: h=10 m=24
